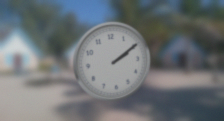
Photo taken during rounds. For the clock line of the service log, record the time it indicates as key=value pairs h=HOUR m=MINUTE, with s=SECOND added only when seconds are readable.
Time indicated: h=2 m=10
